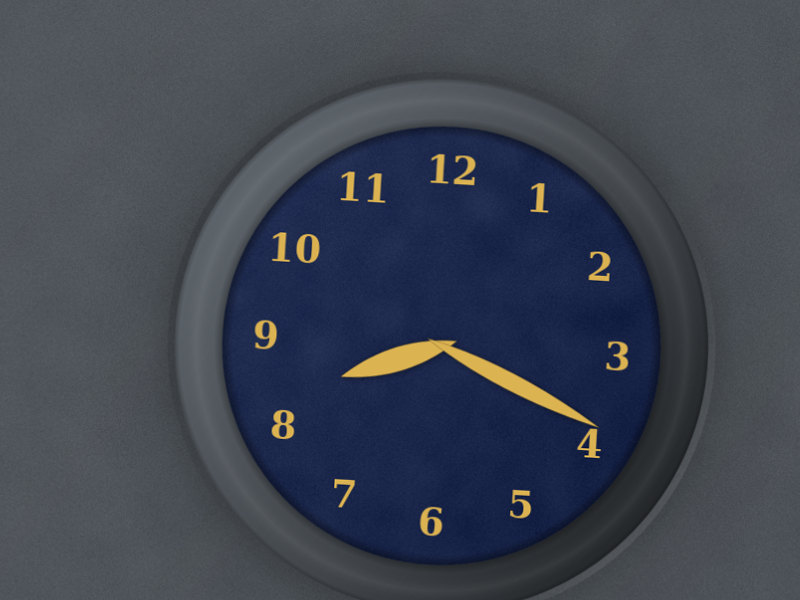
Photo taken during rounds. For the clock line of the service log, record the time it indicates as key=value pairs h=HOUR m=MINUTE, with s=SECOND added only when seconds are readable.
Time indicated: h=8 m=19
